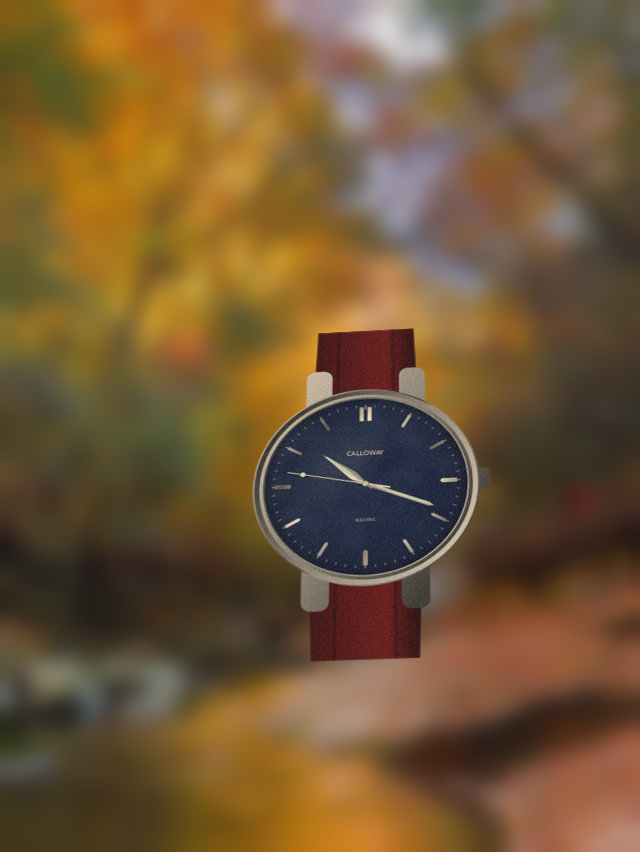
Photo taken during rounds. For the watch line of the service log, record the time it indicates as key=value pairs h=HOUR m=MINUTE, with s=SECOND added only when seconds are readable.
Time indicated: h=10 m=18 s=47
